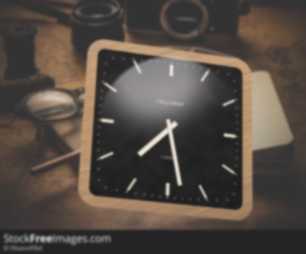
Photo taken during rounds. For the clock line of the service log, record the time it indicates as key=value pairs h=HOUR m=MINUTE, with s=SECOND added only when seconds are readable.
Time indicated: h=7 m=28
